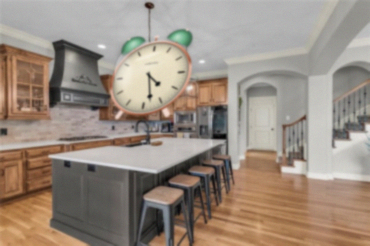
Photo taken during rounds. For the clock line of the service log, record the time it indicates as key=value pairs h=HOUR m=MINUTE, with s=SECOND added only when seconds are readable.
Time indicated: h=4 m=28
